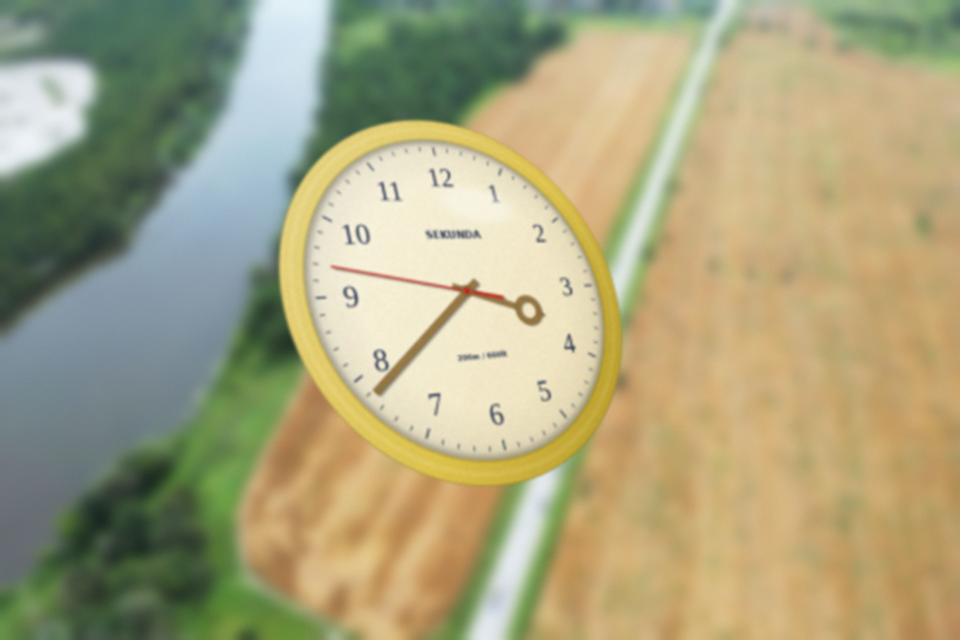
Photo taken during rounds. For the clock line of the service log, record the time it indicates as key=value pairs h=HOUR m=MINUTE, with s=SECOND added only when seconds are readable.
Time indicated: h=3 m=38 s=47
